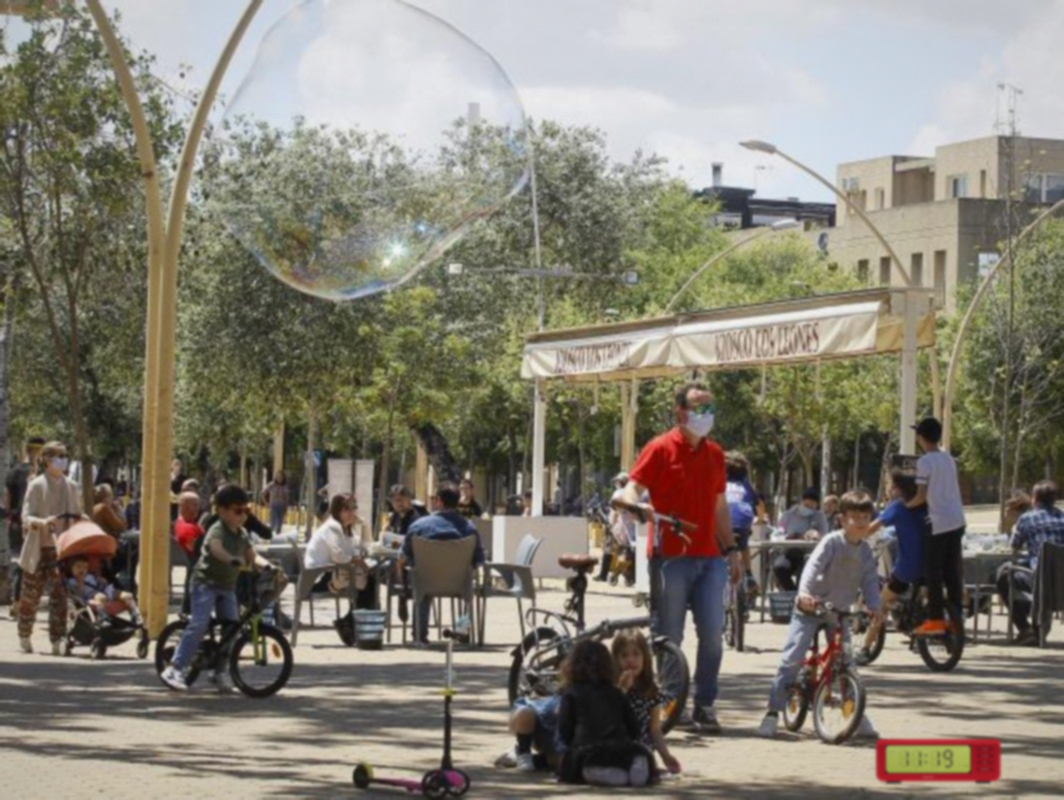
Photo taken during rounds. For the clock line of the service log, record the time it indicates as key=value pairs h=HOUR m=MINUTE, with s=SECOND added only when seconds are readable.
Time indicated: h=11 m=19
